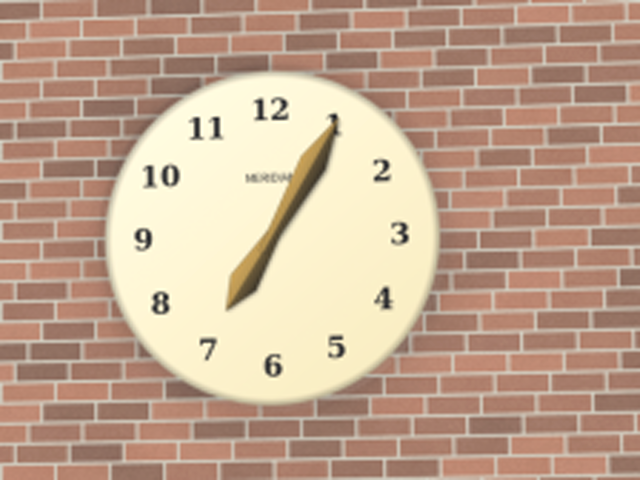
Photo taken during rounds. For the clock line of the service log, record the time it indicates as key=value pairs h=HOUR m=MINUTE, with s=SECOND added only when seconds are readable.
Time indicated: h=7 m=5
